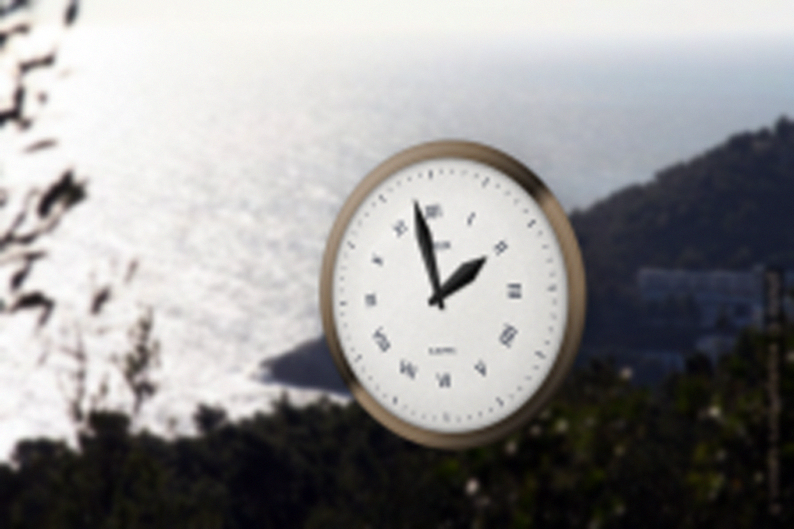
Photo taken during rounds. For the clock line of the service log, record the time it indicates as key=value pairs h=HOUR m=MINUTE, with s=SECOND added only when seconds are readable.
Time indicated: h=1 m=58
